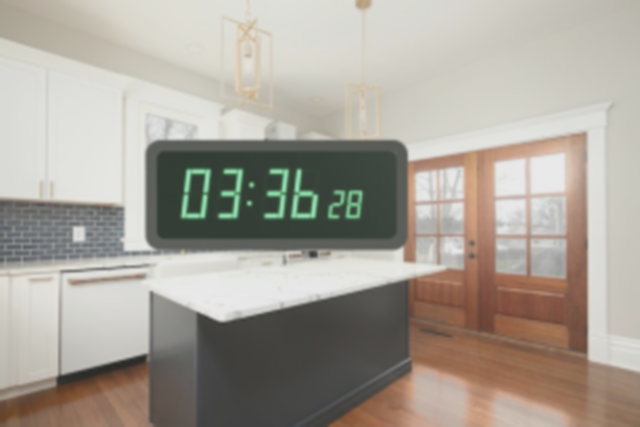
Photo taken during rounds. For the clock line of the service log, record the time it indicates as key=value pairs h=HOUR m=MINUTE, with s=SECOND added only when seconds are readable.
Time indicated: h=3 m=36 s=28
